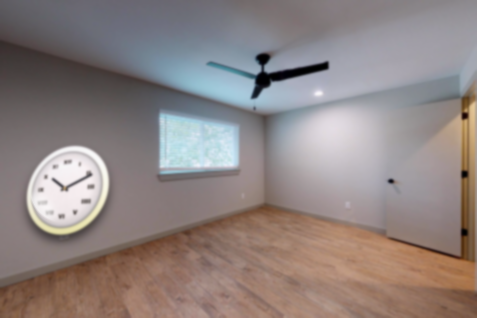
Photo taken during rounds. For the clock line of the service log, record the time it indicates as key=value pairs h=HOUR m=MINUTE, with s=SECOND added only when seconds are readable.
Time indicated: h=10 m=11
